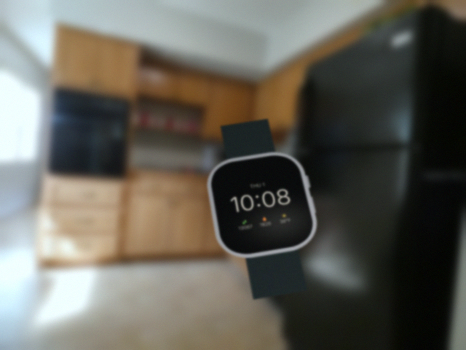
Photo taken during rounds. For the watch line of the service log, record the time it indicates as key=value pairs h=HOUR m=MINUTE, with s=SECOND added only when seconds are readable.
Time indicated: h=10 m=8
